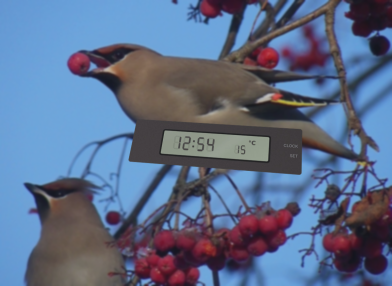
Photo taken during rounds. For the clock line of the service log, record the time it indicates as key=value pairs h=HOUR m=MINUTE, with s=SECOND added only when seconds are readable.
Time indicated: h=12 m=54
